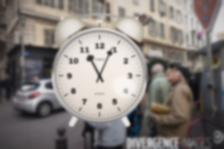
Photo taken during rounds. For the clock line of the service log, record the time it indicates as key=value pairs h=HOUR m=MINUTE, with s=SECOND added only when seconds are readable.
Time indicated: h=11 m=4
